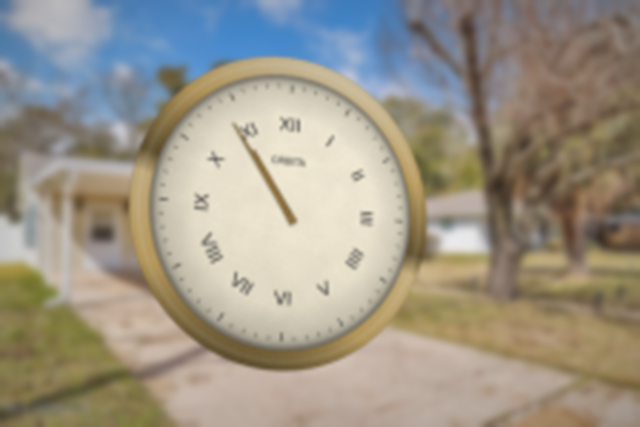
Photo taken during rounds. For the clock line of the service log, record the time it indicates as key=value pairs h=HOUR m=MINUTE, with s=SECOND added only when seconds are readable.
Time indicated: h=10 m=54
